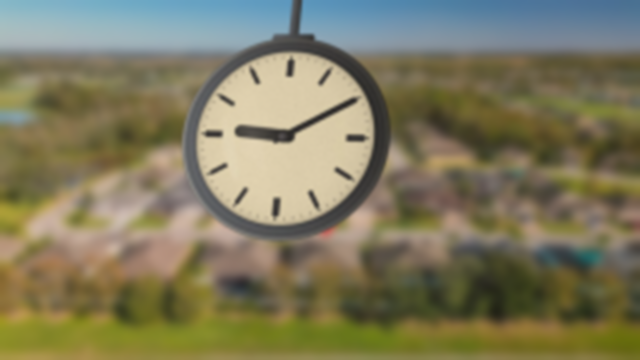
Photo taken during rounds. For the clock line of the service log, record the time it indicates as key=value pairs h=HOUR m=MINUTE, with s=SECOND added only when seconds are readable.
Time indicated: h=9 m=10
